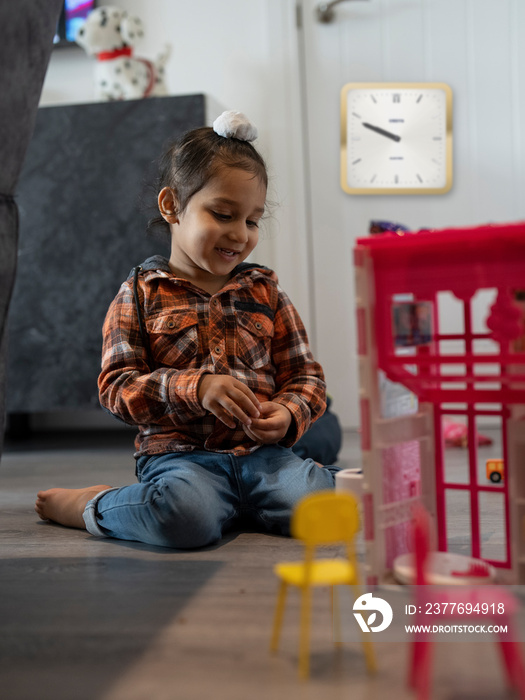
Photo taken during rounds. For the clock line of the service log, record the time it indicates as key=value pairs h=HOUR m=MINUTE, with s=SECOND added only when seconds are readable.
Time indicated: h=9 m=49
